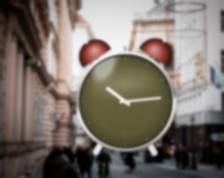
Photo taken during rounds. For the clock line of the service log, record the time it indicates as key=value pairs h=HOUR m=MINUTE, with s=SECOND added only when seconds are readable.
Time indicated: h=10 m=14
